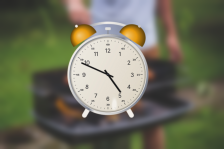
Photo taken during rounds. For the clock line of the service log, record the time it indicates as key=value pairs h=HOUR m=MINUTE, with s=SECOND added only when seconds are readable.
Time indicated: h=4 m=49
